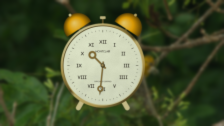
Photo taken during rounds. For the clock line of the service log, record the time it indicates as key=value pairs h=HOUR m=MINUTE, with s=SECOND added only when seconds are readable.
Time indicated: h=10 m=31
